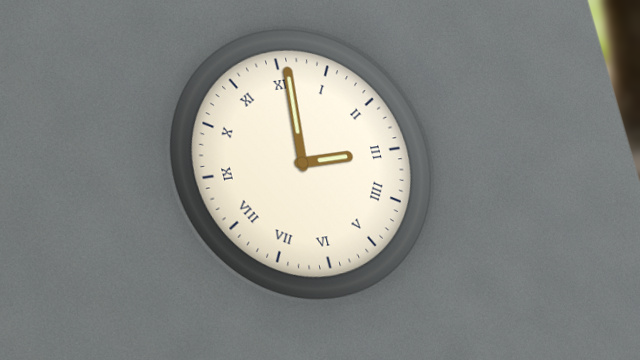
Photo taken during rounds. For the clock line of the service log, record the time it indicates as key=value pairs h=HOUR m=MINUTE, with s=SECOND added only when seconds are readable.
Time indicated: h=3 m=1
